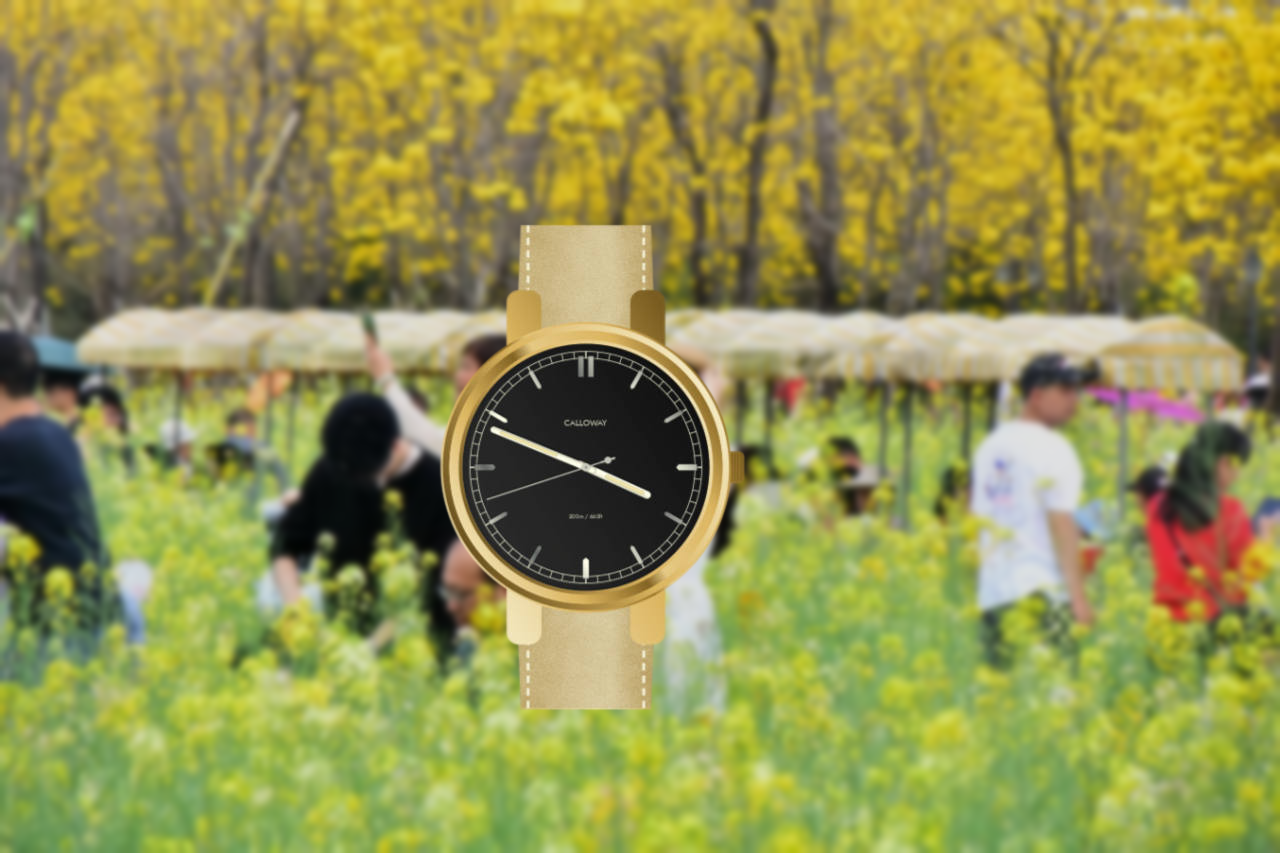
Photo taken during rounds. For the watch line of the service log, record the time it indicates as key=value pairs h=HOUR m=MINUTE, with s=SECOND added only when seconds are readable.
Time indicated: h=3 m=48 s=42
